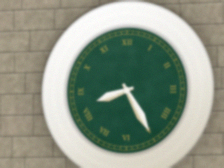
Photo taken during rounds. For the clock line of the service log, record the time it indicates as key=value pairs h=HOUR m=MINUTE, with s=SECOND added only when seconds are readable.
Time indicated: h=8 m=25
